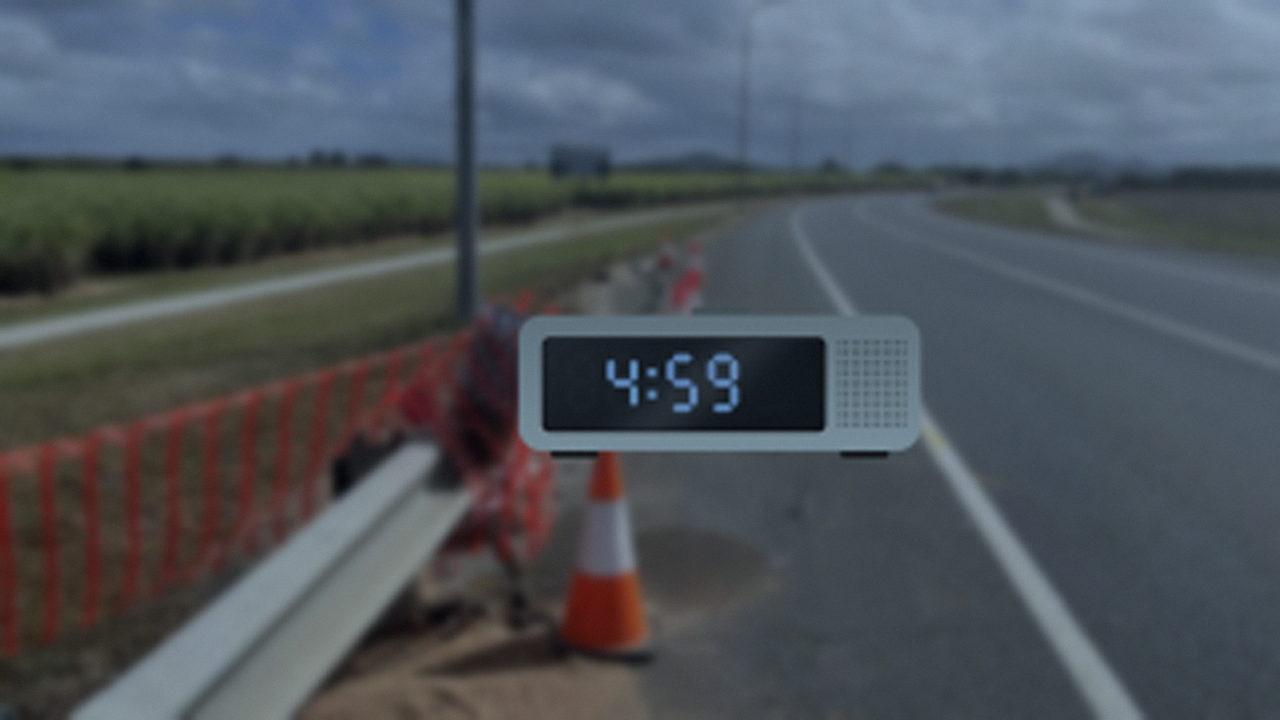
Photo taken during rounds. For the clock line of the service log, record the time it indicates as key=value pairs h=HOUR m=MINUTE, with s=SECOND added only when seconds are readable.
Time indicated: h=4 m=59
